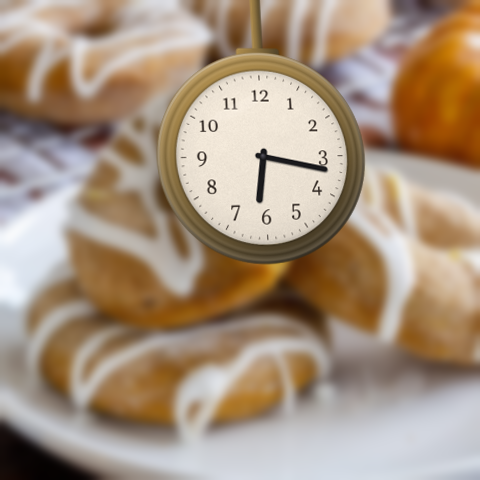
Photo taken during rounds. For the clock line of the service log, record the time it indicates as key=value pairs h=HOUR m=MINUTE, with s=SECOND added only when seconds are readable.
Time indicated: h=6 m=17
